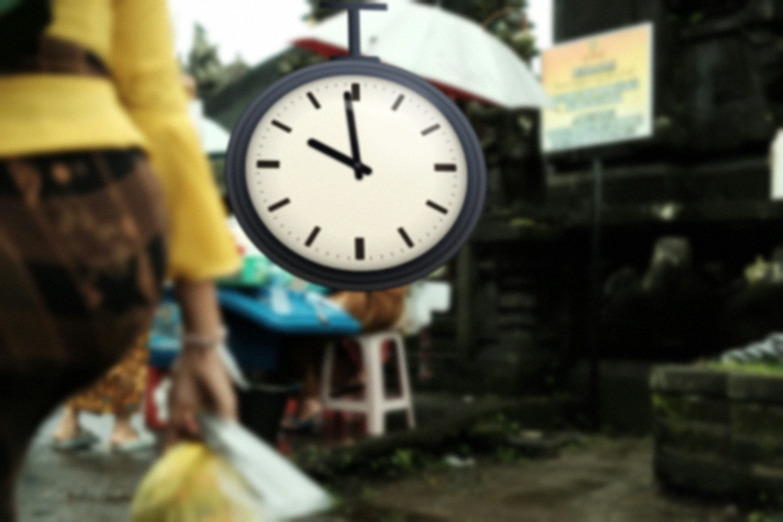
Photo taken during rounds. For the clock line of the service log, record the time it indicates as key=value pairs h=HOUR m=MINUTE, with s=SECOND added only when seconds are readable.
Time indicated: h=9 m=59
